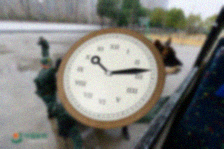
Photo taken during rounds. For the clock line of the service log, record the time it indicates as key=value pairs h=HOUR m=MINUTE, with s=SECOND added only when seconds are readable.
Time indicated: h=10 m=13
